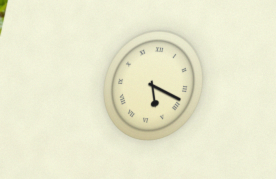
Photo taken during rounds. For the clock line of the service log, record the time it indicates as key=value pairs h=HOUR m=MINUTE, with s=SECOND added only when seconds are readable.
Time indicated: h=5 m=18
